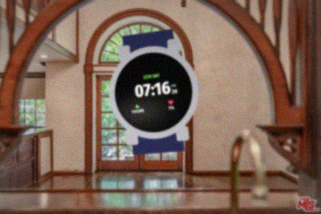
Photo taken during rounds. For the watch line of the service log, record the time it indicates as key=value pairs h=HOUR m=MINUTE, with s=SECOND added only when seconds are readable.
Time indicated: h=7 m=16
